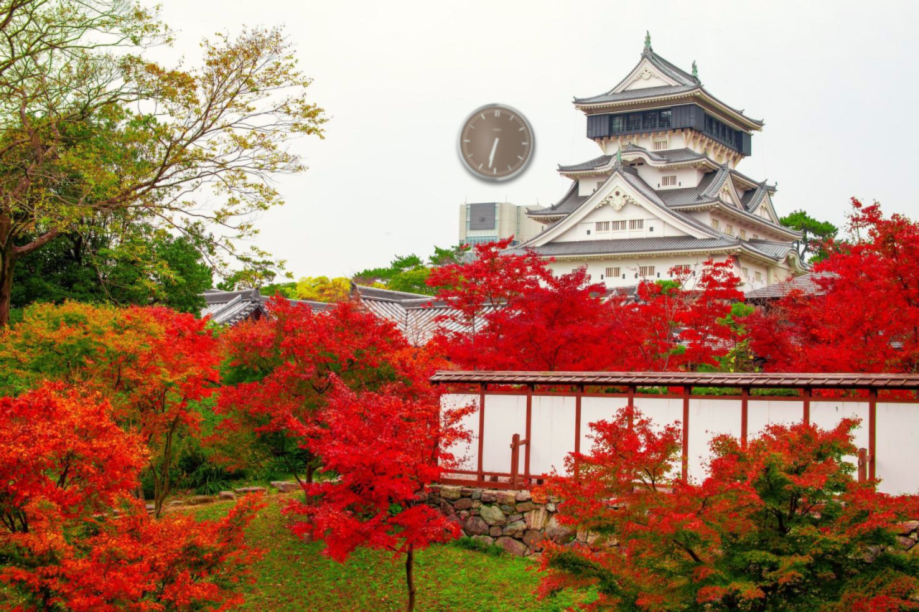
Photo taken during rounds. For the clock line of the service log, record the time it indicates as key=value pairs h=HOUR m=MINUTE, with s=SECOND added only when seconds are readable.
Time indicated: h=6 m=32
